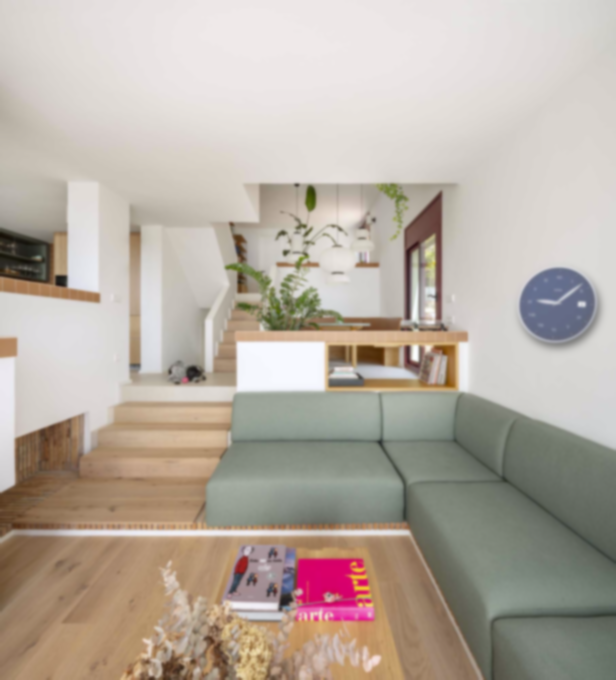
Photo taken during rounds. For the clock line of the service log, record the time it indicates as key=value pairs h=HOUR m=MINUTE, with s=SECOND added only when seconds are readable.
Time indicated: h=9 m=8
